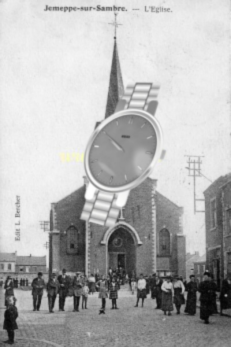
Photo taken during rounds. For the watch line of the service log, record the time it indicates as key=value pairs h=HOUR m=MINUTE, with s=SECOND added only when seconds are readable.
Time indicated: h=9 m=50
